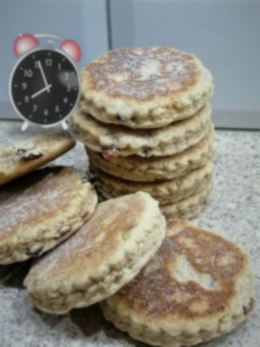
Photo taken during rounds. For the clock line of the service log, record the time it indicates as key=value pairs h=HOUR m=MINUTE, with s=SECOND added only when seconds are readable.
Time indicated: h=7 m=56
